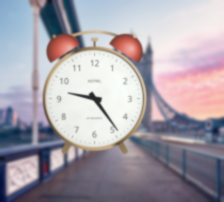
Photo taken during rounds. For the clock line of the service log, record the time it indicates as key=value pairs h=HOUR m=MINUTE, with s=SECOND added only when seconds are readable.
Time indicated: h=9 m=24
